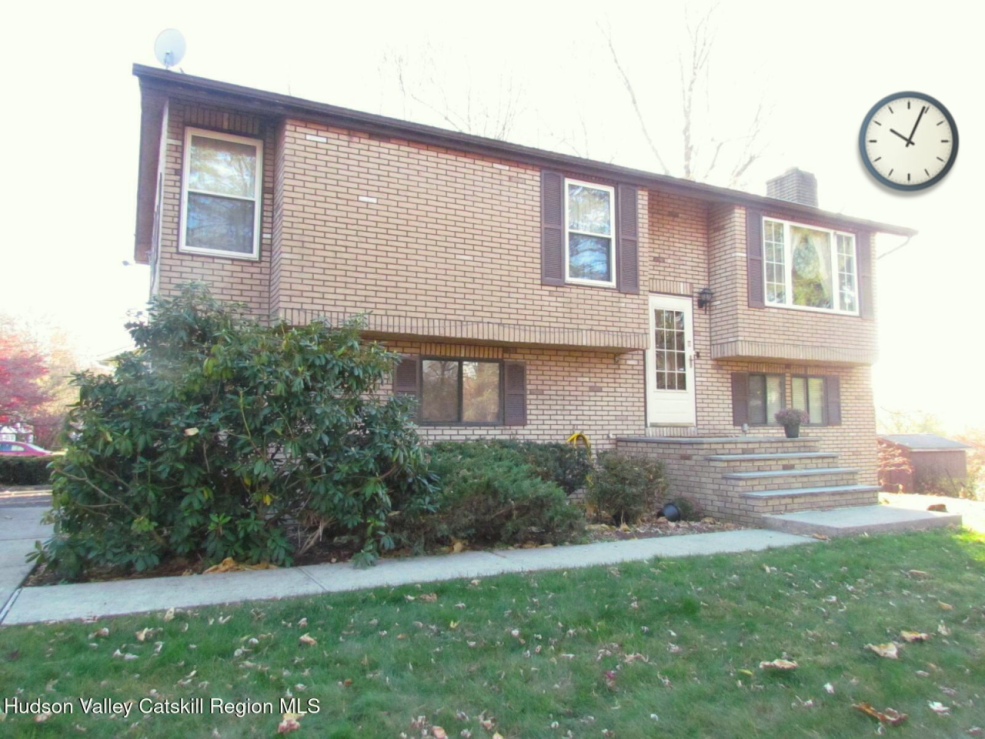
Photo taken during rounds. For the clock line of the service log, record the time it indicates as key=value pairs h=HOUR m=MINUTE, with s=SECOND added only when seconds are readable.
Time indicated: h=10 m=4
